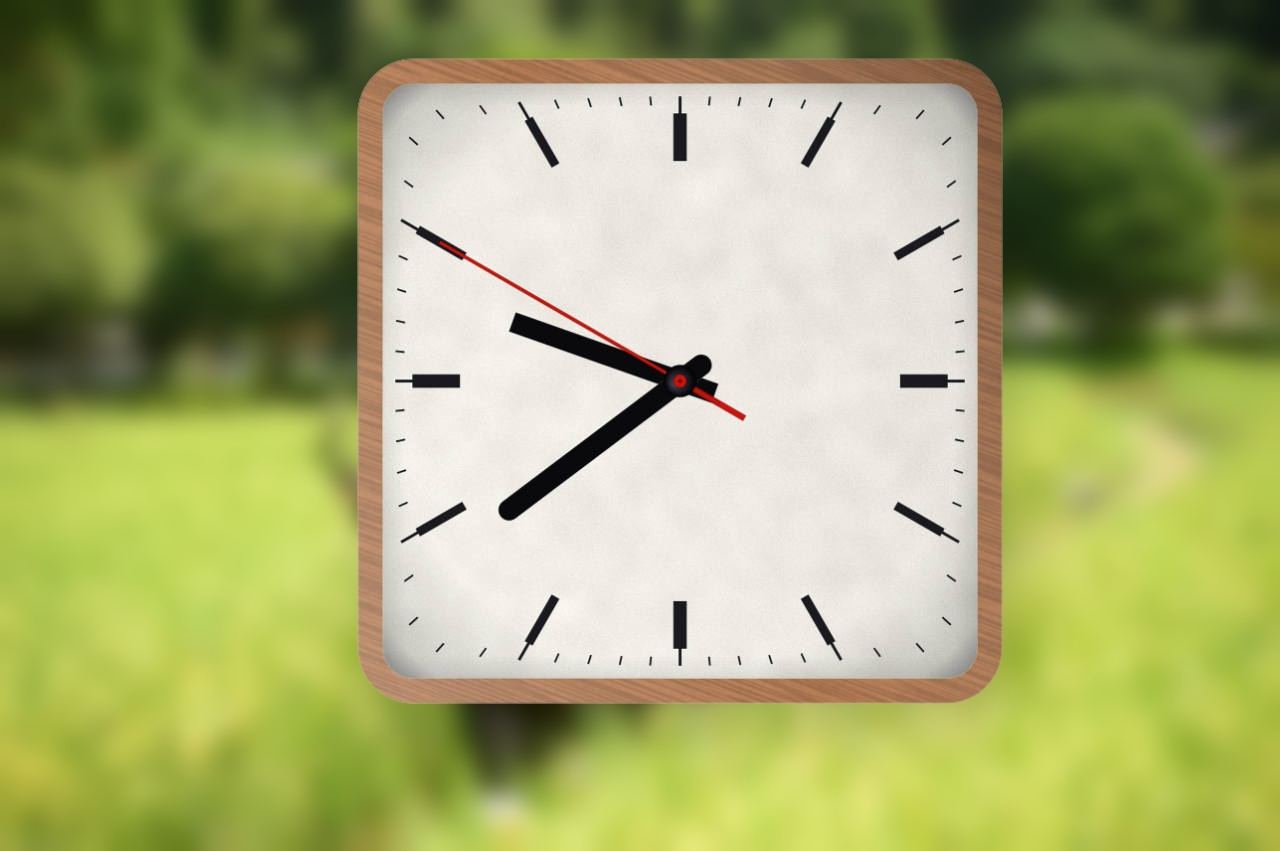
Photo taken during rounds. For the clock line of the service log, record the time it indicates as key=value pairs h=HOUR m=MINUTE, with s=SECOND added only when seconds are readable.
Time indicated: h=9 m=38 s=50
